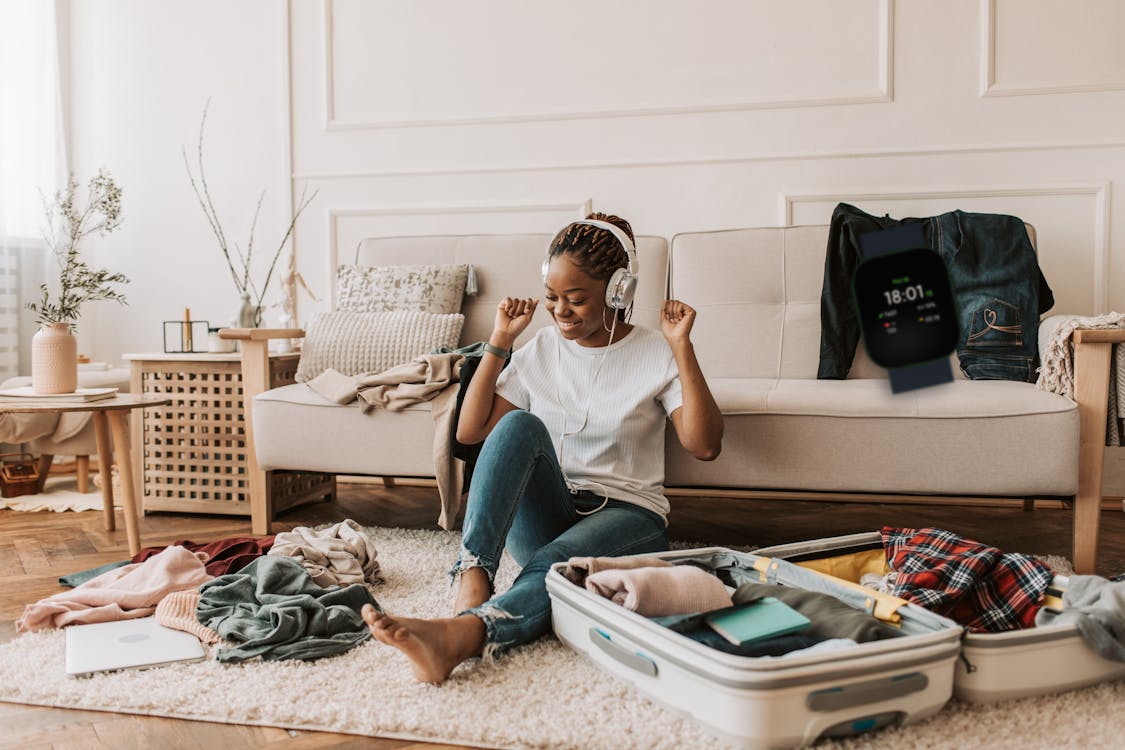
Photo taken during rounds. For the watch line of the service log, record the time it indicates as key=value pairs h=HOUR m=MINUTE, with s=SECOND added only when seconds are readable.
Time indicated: h=18 m=1
